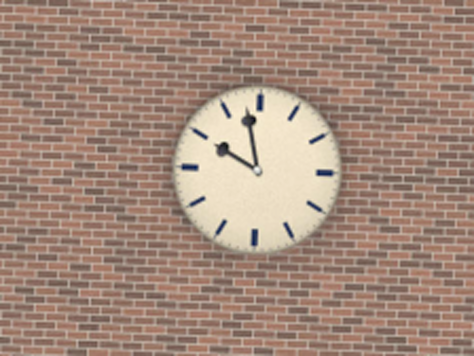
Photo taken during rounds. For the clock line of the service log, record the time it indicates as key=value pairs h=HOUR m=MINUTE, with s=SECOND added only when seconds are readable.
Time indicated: h=9 m=58
